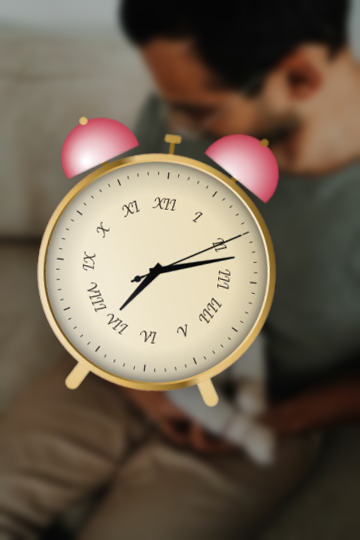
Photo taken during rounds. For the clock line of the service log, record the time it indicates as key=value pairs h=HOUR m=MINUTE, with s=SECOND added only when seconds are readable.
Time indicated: h=7 m=12 s=10
